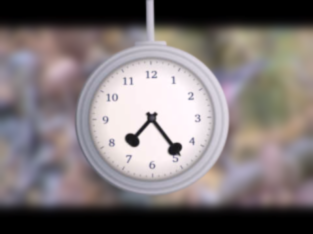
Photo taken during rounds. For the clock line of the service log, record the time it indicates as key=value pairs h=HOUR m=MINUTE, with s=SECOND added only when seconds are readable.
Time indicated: h=7 m=24
